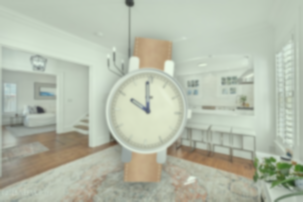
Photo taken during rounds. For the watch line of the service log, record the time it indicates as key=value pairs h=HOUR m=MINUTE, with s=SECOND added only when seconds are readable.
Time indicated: h=9 m=59
